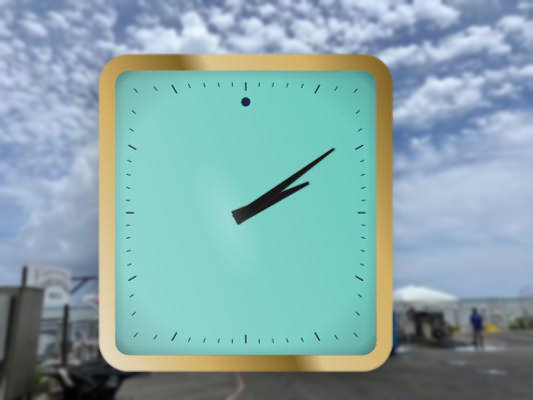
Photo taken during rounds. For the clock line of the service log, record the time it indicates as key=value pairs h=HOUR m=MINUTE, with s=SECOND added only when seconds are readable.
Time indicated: h=2 m=9
